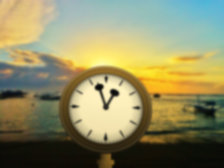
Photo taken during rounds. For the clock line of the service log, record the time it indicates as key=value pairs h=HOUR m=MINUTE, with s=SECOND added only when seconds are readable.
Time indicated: h=12 m=57
